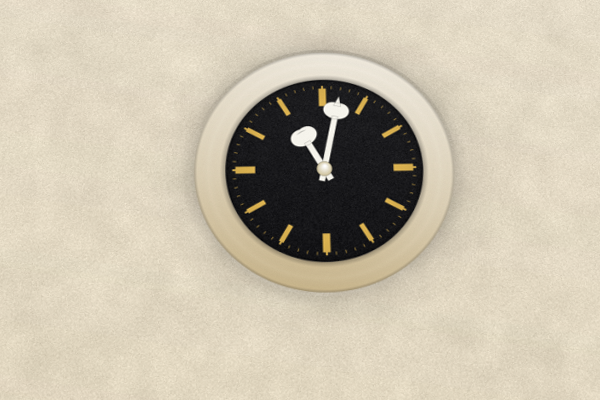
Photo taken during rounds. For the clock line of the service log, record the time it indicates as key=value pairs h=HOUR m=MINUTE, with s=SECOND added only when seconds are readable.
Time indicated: h=11 m=2
